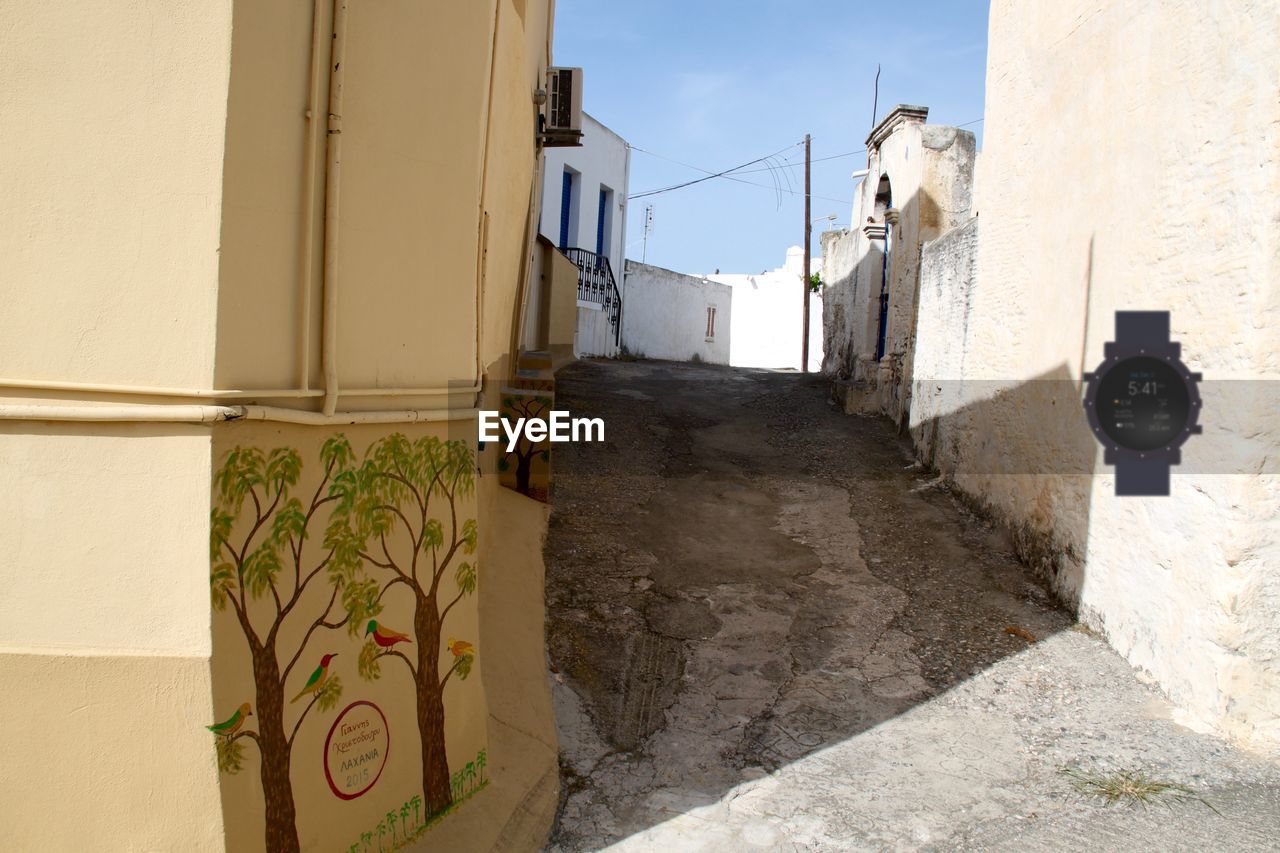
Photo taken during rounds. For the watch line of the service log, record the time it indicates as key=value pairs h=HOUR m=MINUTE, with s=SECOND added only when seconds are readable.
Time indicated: h=5 m=41
